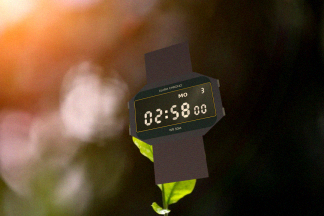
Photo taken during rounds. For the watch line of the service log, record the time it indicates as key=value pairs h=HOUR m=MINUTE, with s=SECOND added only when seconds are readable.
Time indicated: h=2 m=58 s=0
